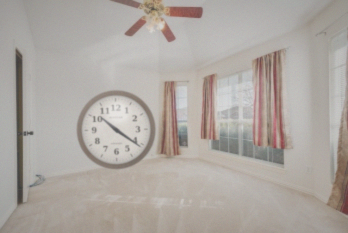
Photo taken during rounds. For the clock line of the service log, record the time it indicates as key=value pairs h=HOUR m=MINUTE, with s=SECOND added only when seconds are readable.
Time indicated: h=10 m=21
